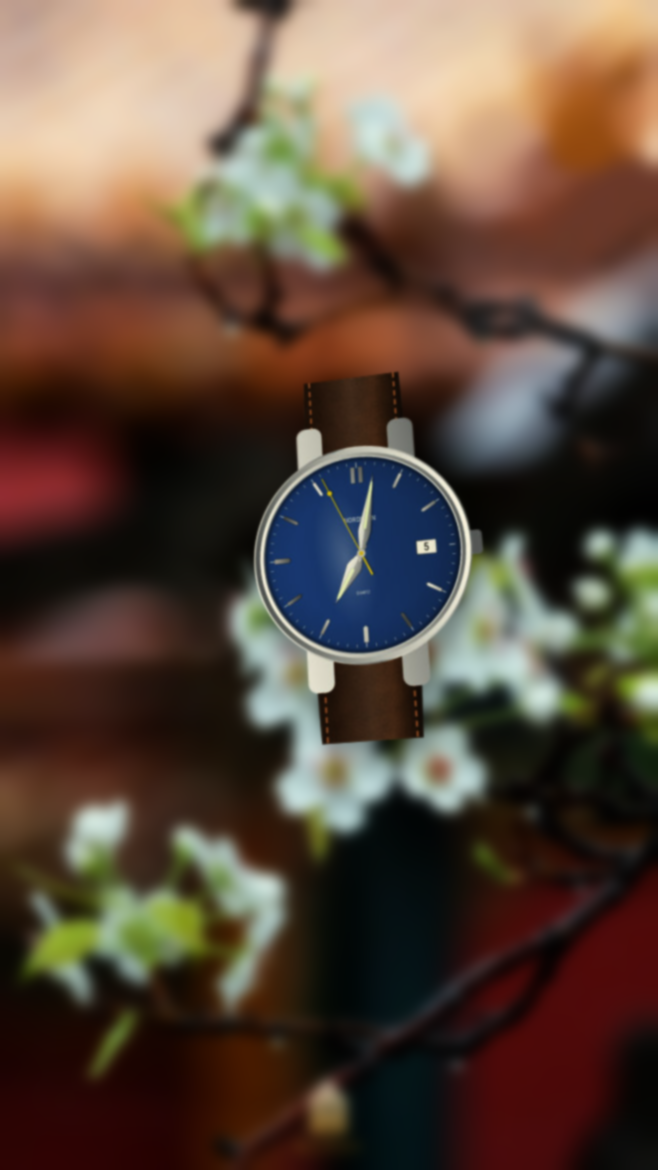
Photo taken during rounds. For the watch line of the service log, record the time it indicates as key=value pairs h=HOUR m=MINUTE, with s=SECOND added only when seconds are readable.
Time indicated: h=7 m=1 s=56
